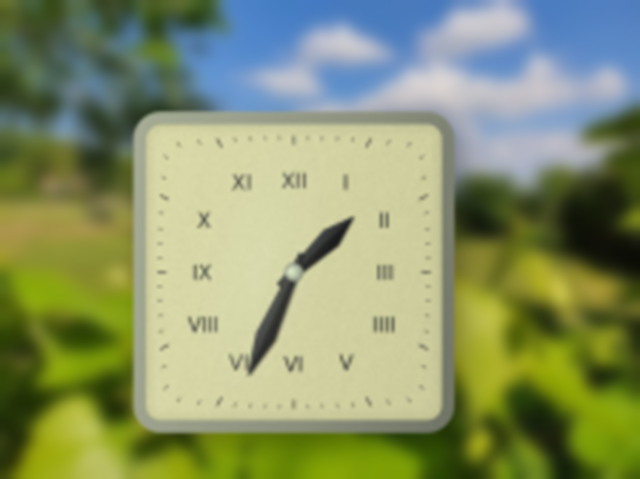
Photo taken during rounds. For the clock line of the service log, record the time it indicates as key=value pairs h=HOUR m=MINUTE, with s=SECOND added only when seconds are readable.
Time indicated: h=1 m=34
